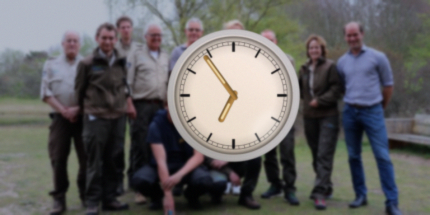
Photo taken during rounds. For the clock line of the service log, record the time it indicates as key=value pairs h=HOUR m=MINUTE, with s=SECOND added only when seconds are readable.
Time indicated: h=6 m=54
